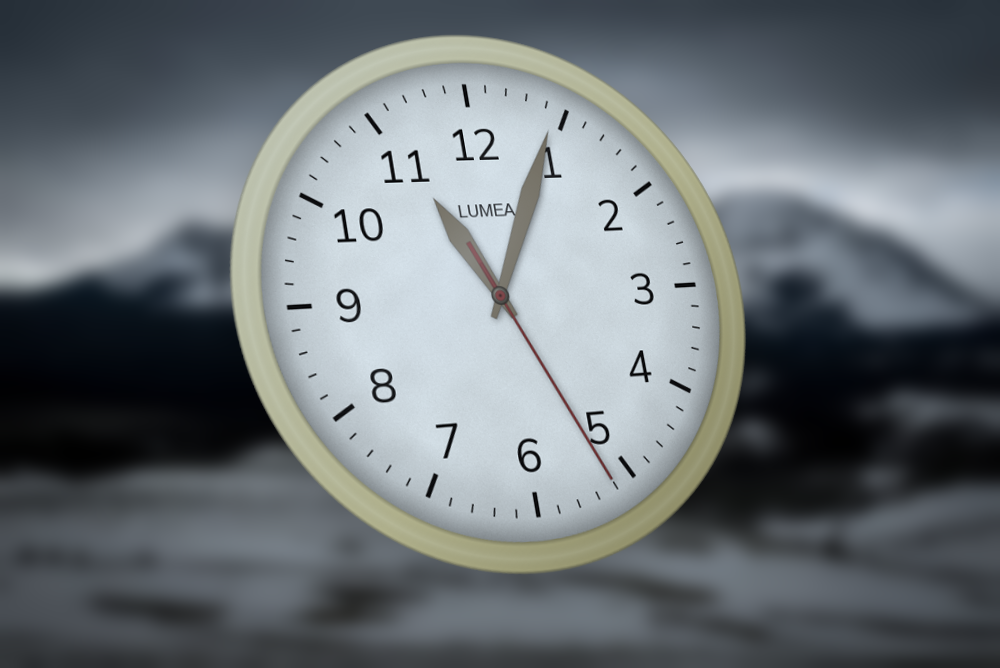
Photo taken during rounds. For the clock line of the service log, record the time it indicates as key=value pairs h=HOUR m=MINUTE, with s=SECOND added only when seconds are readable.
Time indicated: h=11 m=4 s=26
